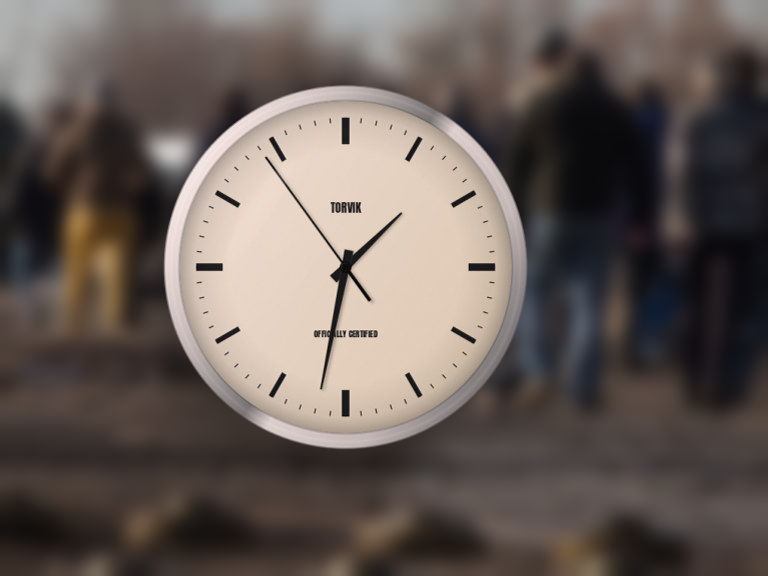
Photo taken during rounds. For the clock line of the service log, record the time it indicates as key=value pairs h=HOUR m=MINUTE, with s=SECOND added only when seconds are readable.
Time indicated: h=1 m=31 s=54
